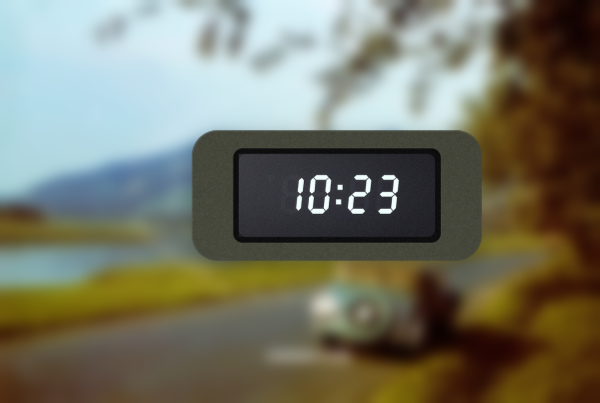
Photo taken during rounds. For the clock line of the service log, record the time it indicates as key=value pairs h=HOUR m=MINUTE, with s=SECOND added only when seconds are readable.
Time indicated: h=10 m=23
